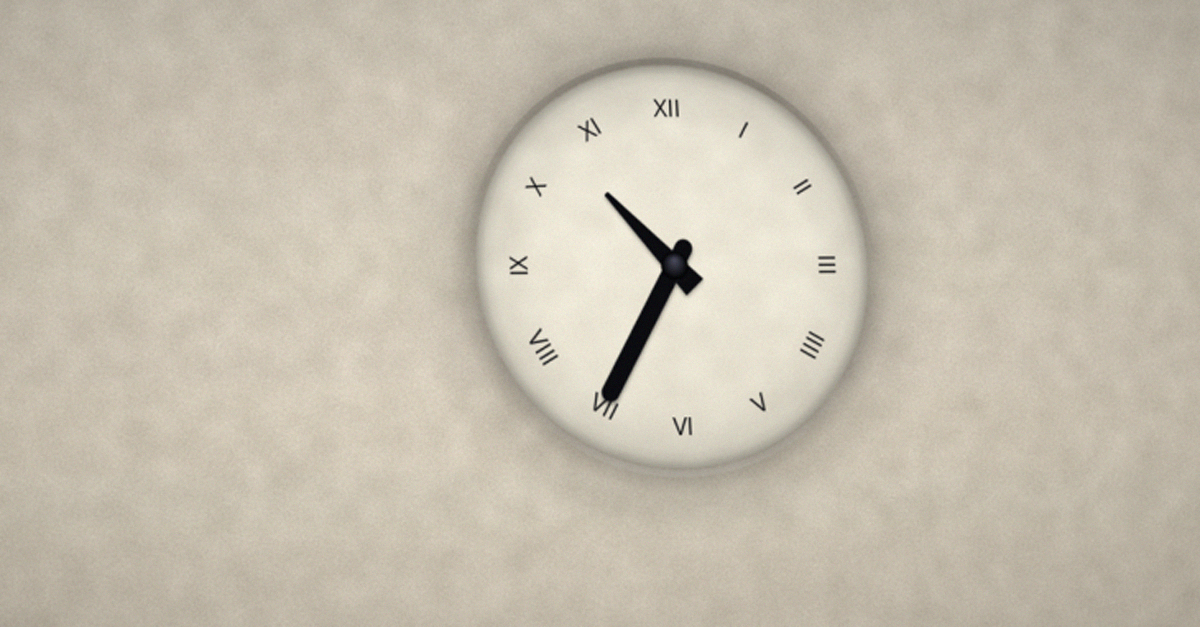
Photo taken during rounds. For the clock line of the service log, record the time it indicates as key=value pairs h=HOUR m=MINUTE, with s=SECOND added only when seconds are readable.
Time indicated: h=10 m=35
